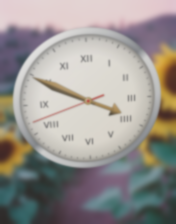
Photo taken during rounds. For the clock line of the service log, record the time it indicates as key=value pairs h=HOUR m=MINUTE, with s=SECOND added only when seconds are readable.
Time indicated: h=3 m=49 s=42
